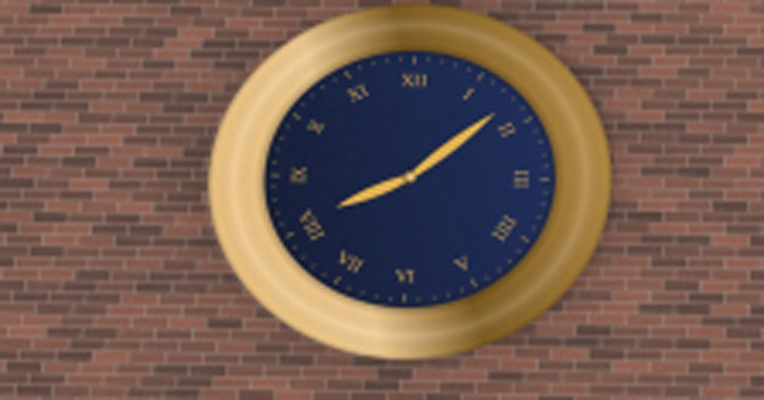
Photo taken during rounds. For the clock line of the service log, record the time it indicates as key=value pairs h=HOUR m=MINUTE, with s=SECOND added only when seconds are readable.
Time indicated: h=8 m=8
